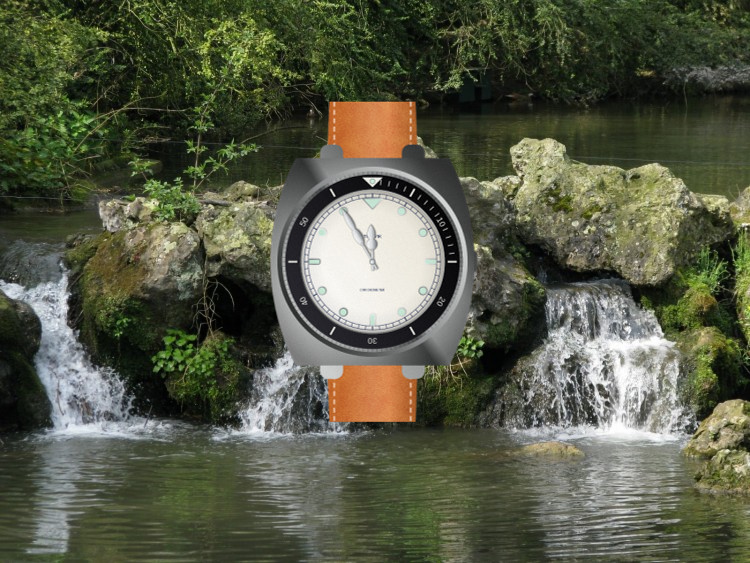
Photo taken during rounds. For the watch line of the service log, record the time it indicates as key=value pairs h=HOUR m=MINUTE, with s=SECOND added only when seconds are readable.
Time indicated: h=11 m=55
